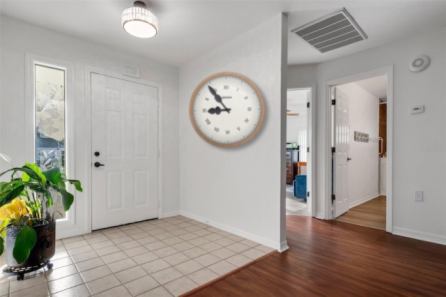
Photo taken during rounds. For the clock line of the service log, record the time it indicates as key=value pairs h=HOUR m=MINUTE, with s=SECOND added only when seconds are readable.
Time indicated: h=8 m=54
